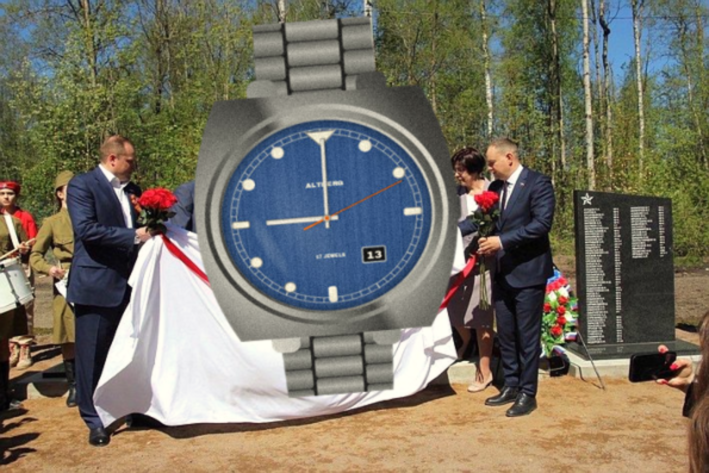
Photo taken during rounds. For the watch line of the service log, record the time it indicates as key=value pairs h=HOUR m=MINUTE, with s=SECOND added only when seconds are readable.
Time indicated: h=9 m=0 s=11
